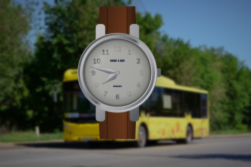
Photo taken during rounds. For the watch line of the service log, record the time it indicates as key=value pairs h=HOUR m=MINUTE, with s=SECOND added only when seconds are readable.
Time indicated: h=7 m=47
